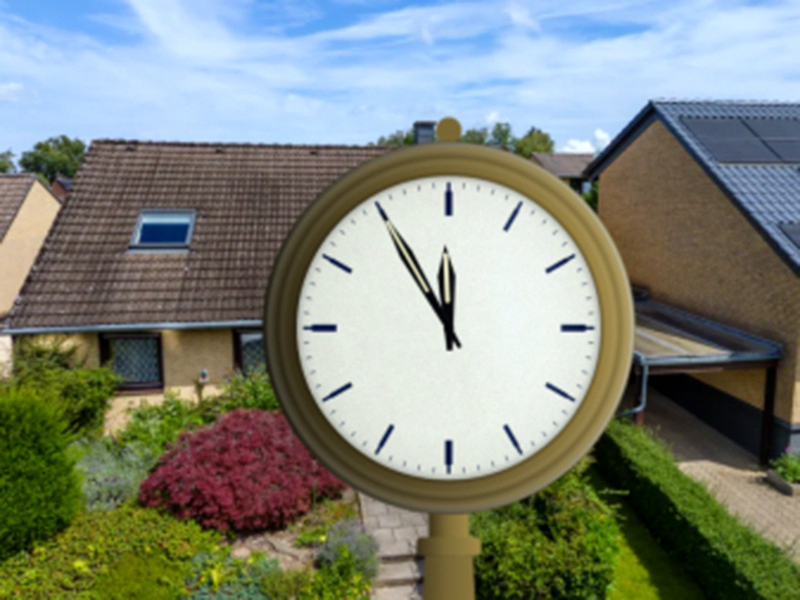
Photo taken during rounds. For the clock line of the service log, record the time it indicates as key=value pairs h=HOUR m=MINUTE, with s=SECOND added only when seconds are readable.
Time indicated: h=11 m=55
